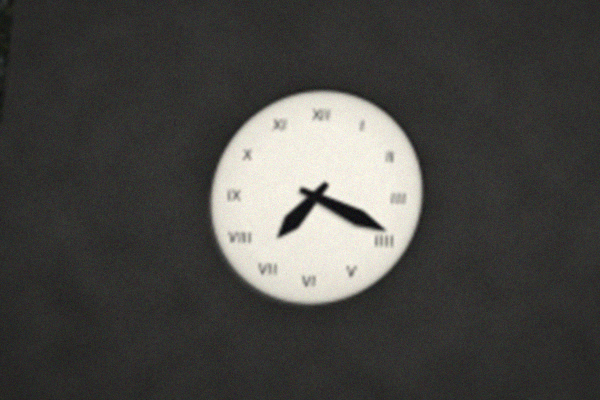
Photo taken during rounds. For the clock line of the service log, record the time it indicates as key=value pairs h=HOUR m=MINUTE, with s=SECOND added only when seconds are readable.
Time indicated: h=7 m=19
